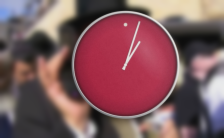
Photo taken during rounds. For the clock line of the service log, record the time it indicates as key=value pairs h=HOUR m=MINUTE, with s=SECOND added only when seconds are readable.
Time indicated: h=1 m=3
